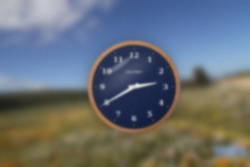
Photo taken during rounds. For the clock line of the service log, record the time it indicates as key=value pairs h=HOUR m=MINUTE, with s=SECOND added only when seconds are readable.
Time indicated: h=2 m=40
